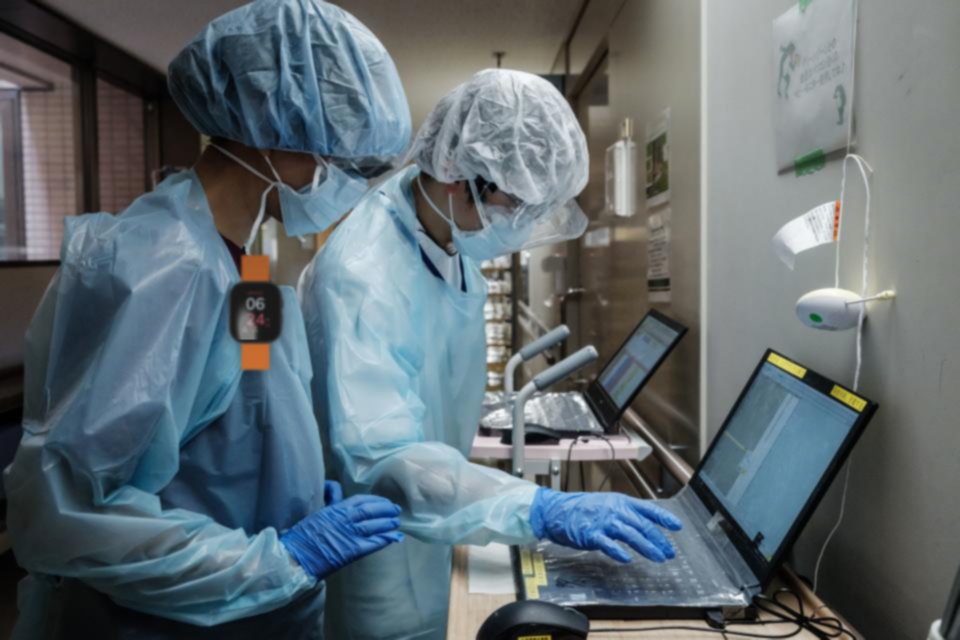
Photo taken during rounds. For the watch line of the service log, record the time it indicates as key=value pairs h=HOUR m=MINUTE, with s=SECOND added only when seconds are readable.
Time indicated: h=6 m=24
